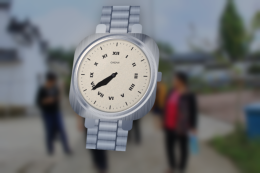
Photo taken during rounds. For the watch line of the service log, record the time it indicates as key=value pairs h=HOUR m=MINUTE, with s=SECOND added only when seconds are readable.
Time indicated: h=7 m=39
